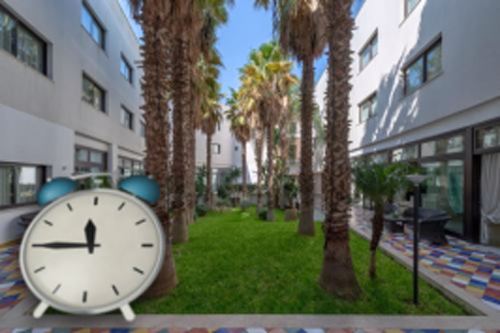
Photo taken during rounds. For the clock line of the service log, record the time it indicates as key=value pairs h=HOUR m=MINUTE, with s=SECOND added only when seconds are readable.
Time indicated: h=11 m=45
